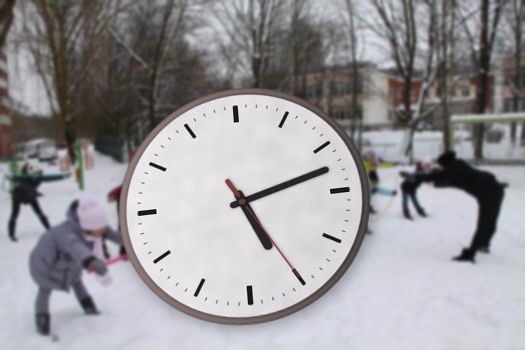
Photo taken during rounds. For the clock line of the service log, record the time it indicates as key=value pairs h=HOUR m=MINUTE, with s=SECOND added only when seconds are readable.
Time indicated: h=5 m=12 s=25
